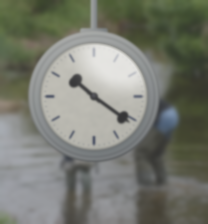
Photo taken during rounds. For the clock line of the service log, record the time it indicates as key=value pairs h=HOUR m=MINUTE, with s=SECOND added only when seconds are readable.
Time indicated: h=10 m=21
